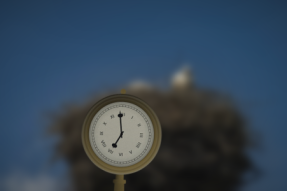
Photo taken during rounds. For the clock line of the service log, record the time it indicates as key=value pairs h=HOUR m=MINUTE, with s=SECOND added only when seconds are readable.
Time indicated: h=6 m=59
